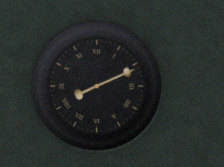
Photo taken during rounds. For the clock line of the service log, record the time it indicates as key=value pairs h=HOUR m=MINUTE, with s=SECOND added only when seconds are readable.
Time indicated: h=8 m=11
